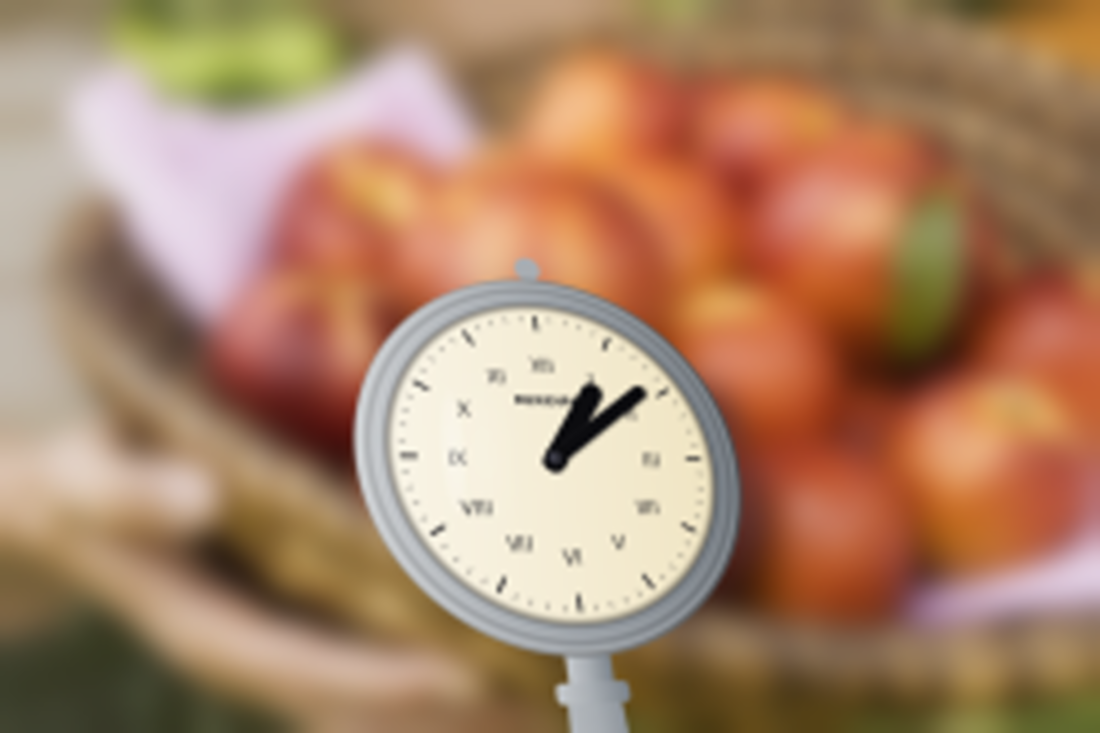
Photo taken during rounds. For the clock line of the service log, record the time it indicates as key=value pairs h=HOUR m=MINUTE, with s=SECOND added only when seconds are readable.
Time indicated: h=1 m=9
